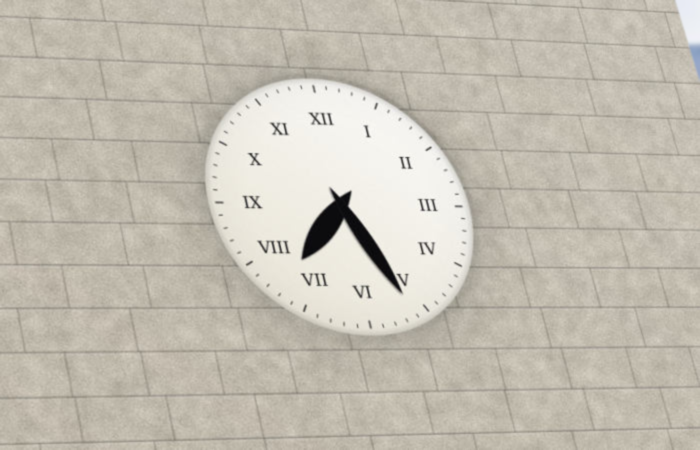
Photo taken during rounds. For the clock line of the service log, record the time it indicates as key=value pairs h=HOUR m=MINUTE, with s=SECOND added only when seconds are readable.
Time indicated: h=7 m=26
